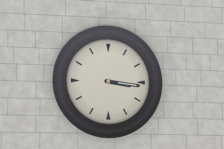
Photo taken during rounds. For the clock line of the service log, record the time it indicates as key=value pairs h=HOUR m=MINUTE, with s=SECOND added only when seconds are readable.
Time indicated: h=3 m=16
